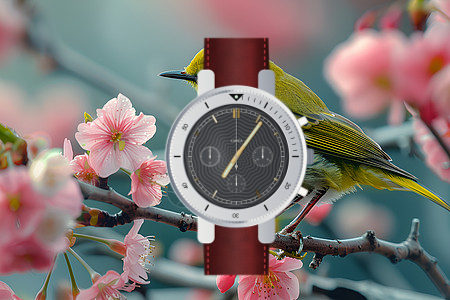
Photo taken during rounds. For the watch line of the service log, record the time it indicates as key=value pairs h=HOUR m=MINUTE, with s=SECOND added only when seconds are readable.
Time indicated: h=7 m=6
